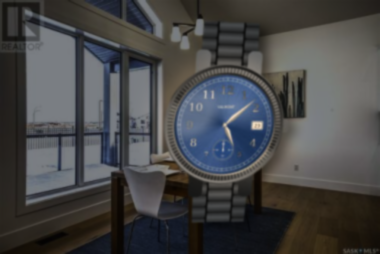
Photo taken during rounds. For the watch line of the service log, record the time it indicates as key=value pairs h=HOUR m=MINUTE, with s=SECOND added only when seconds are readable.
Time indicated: h=5 m=8
